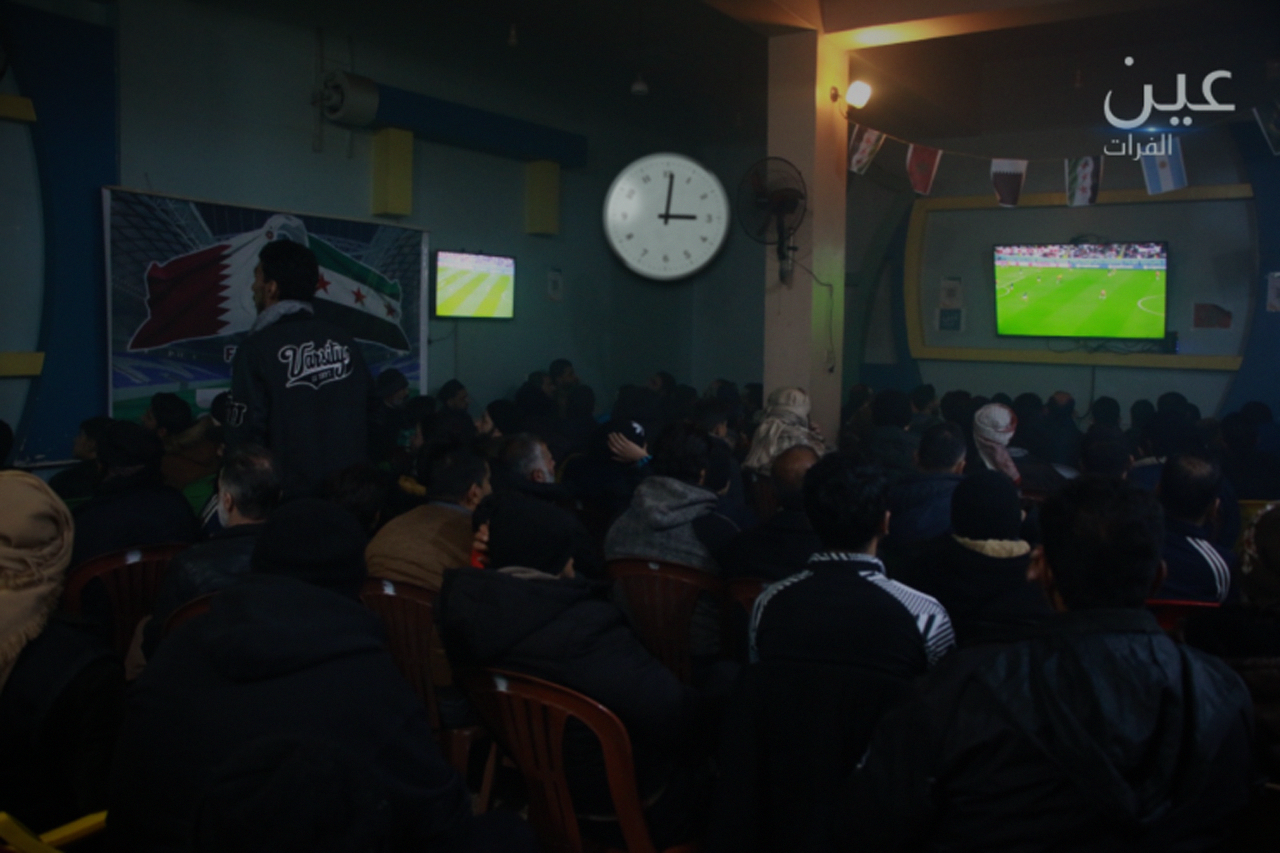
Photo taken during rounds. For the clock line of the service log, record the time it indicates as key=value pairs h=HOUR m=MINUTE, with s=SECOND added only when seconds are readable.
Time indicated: h=3 m=1
